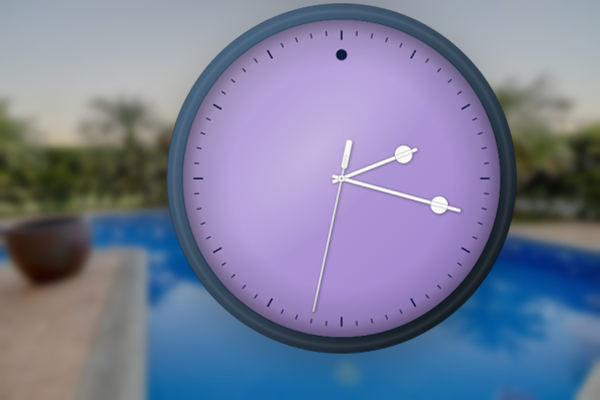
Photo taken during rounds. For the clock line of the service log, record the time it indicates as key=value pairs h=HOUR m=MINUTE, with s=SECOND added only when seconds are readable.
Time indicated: h=2 m=17 s=32
